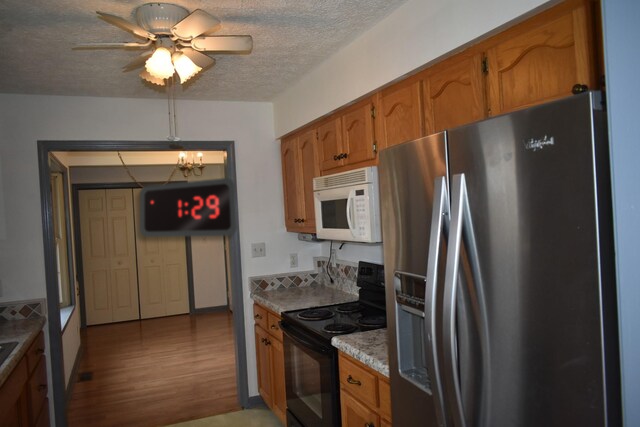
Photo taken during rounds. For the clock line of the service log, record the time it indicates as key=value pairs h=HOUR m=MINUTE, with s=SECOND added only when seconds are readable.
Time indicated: h=1 m=29
